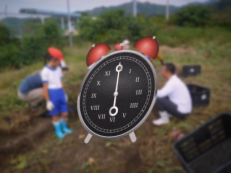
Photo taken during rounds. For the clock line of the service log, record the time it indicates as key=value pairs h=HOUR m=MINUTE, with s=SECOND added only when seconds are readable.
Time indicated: h=6 m=0
